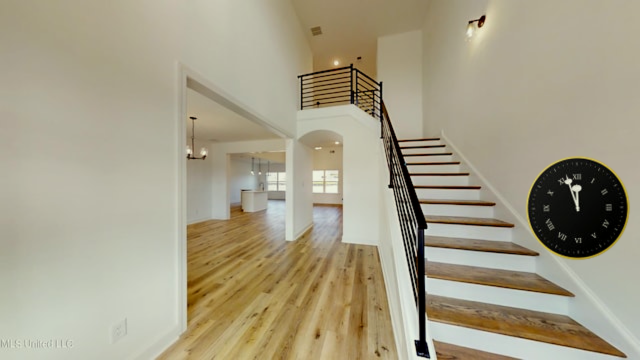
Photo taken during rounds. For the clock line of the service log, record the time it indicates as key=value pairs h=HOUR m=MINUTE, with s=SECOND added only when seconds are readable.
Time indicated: h=11 m=57
